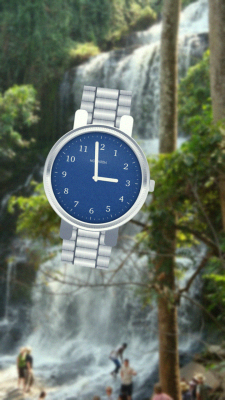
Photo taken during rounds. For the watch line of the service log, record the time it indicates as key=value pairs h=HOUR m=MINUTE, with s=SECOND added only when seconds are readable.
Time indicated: h=2 m=59
